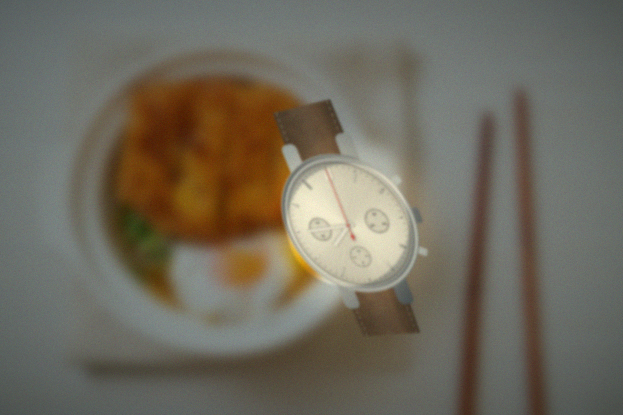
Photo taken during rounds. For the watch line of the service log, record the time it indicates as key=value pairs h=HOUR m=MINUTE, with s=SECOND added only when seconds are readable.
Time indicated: h=7 m=45
